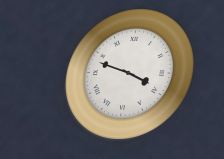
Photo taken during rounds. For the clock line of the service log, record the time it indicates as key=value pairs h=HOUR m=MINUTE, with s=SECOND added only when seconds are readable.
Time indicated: h=3 m=48
